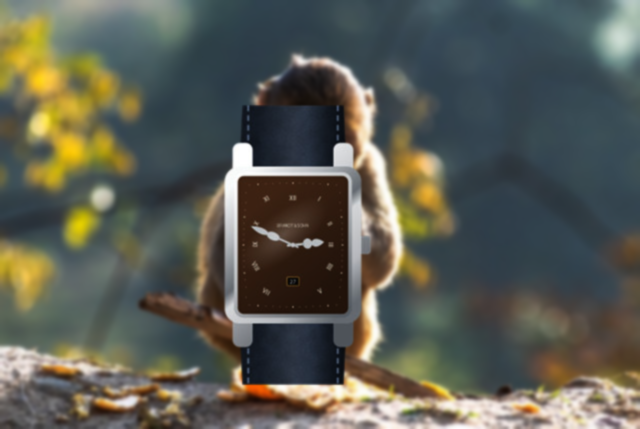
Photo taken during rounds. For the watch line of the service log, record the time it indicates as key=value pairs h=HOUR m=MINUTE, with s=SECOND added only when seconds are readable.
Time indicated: h=2 m=49
